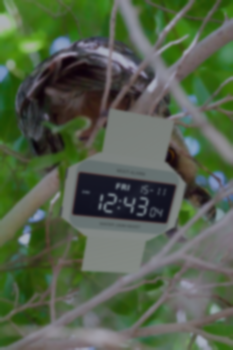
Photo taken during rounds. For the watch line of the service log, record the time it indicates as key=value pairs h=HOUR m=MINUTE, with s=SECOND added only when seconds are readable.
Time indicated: h=12 m=43
